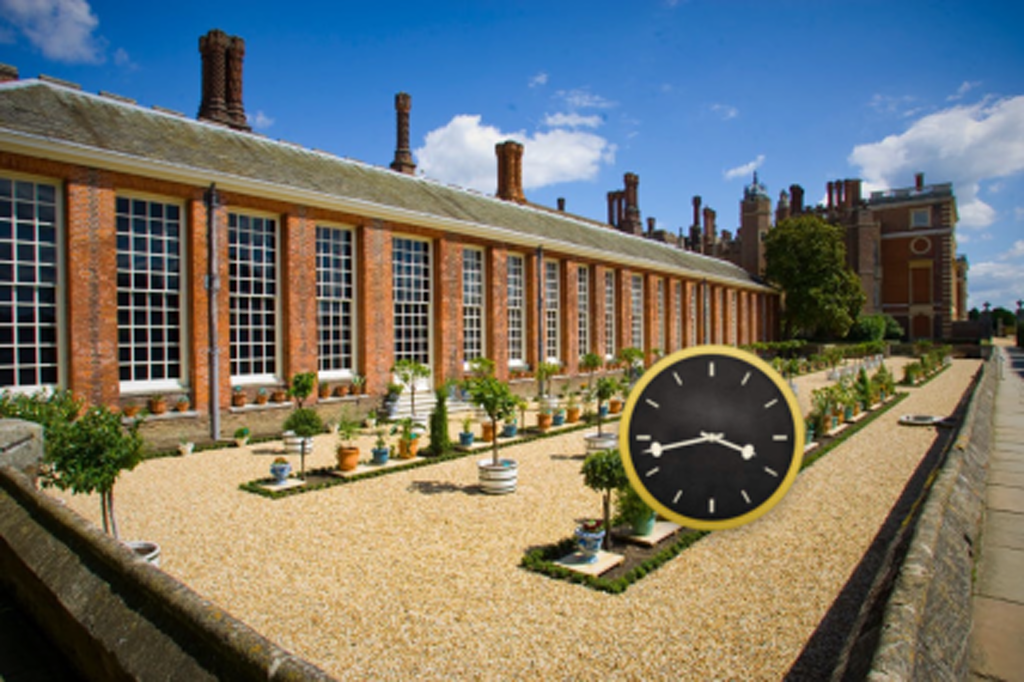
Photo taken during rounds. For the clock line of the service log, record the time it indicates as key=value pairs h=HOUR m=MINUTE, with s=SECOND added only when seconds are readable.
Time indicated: h=3 m=43
